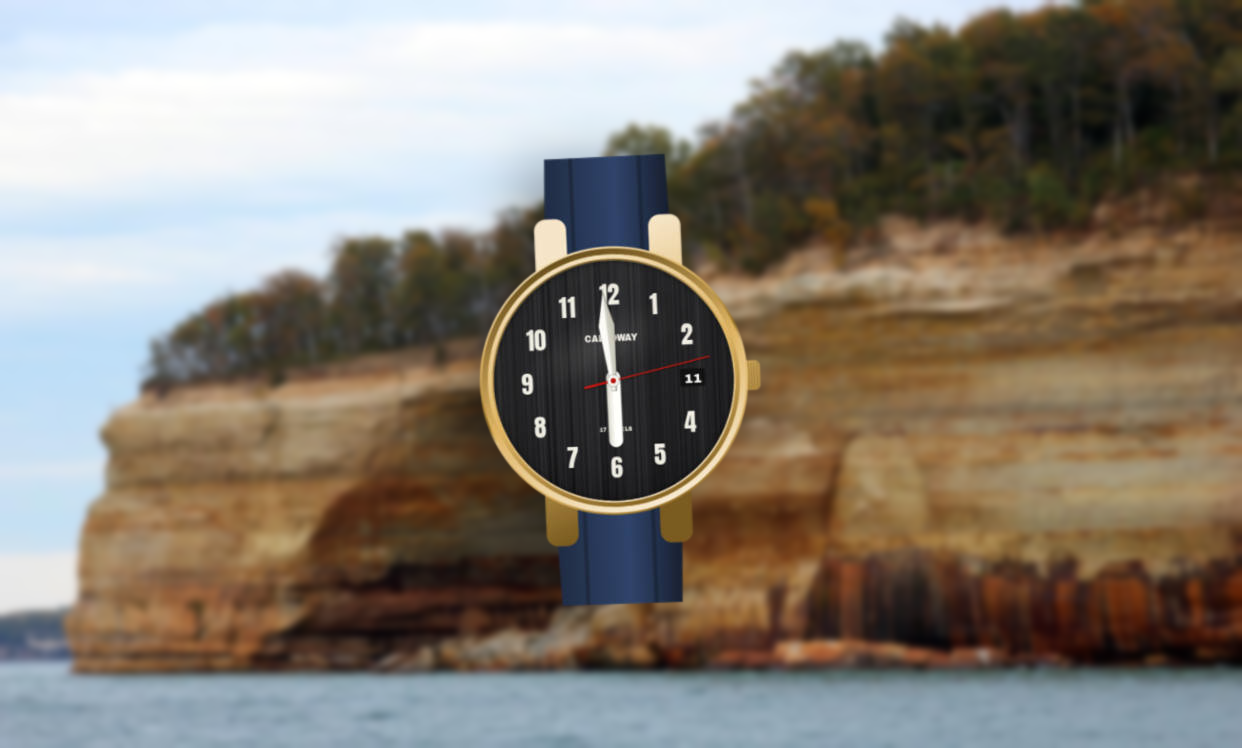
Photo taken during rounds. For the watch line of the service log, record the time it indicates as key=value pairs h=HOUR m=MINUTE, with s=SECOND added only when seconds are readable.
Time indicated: h=5 m=59 s=13
